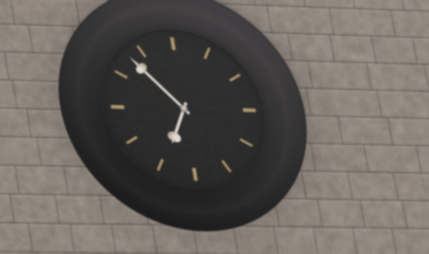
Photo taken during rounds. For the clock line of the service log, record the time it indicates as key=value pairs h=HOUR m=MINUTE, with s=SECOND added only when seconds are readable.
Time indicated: h=6 m=53
